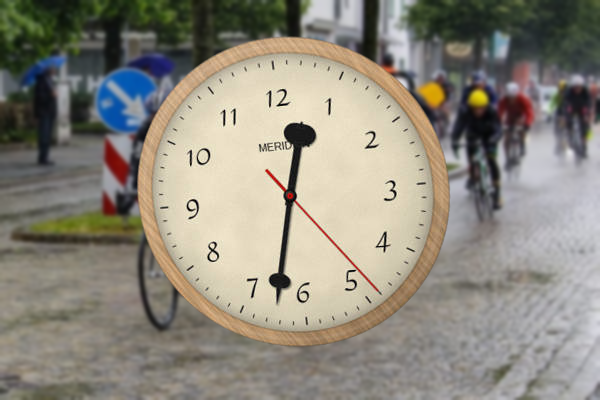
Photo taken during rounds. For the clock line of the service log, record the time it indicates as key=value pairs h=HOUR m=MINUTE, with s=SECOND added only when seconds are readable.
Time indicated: h=12 m=32 s=24
